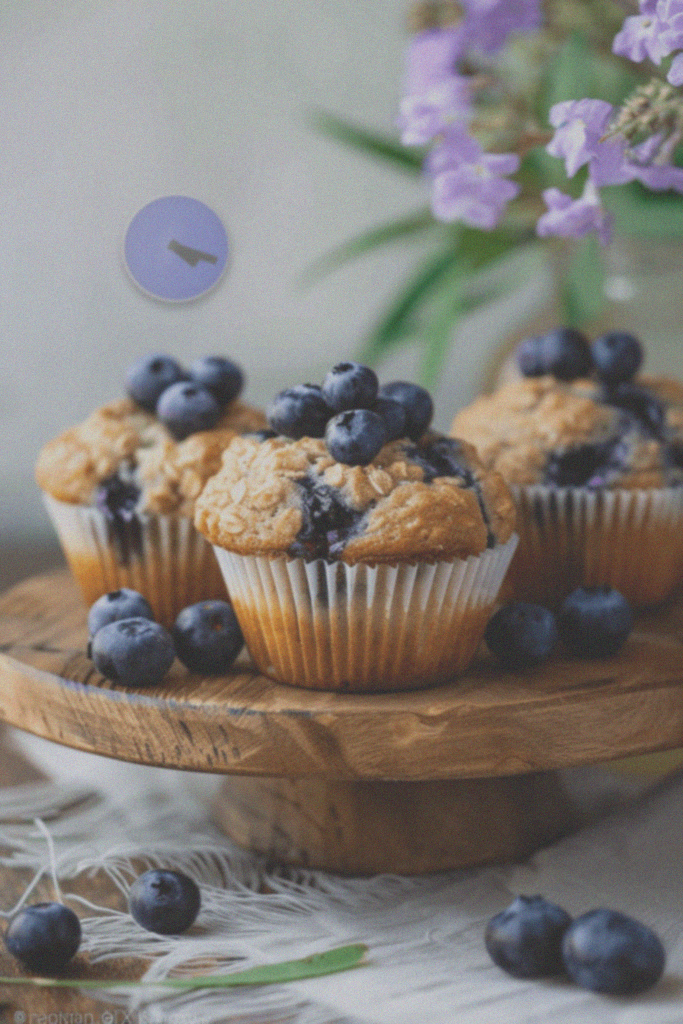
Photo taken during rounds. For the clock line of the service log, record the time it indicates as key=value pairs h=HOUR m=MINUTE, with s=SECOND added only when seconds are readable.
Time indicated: h=4 m=18
